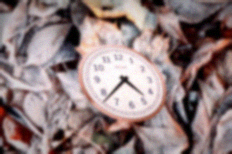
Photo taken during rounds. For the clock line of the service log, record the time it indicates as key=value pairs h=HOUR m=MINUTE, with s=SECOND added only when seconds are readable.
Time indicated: h=4 m=38
